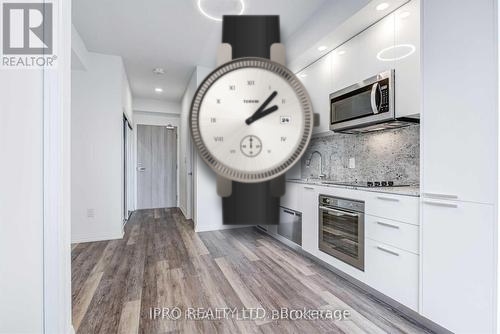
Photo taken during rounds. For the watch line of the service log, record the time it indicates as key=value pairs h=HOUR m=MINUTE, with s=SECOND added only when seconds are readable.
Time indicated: h=2 m=7
